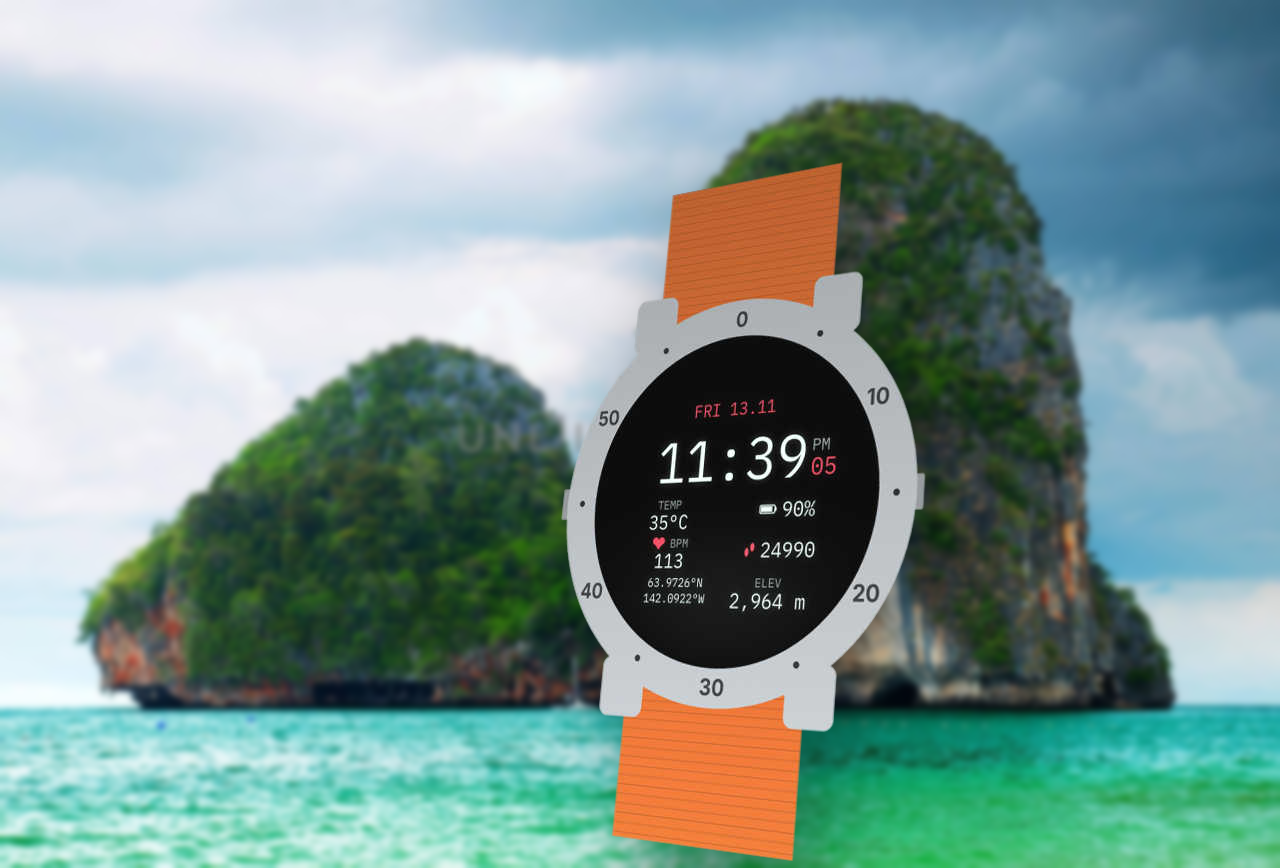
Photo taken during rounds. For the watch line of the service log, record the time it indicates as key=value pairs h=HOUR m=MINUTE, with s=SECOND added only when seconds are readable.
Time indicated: h=11 m=39 s=5
